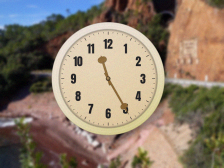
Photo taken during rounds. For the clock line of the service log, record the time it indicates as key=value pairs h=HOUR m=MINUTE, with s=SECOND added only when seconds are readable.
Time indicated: h=11 m=25
